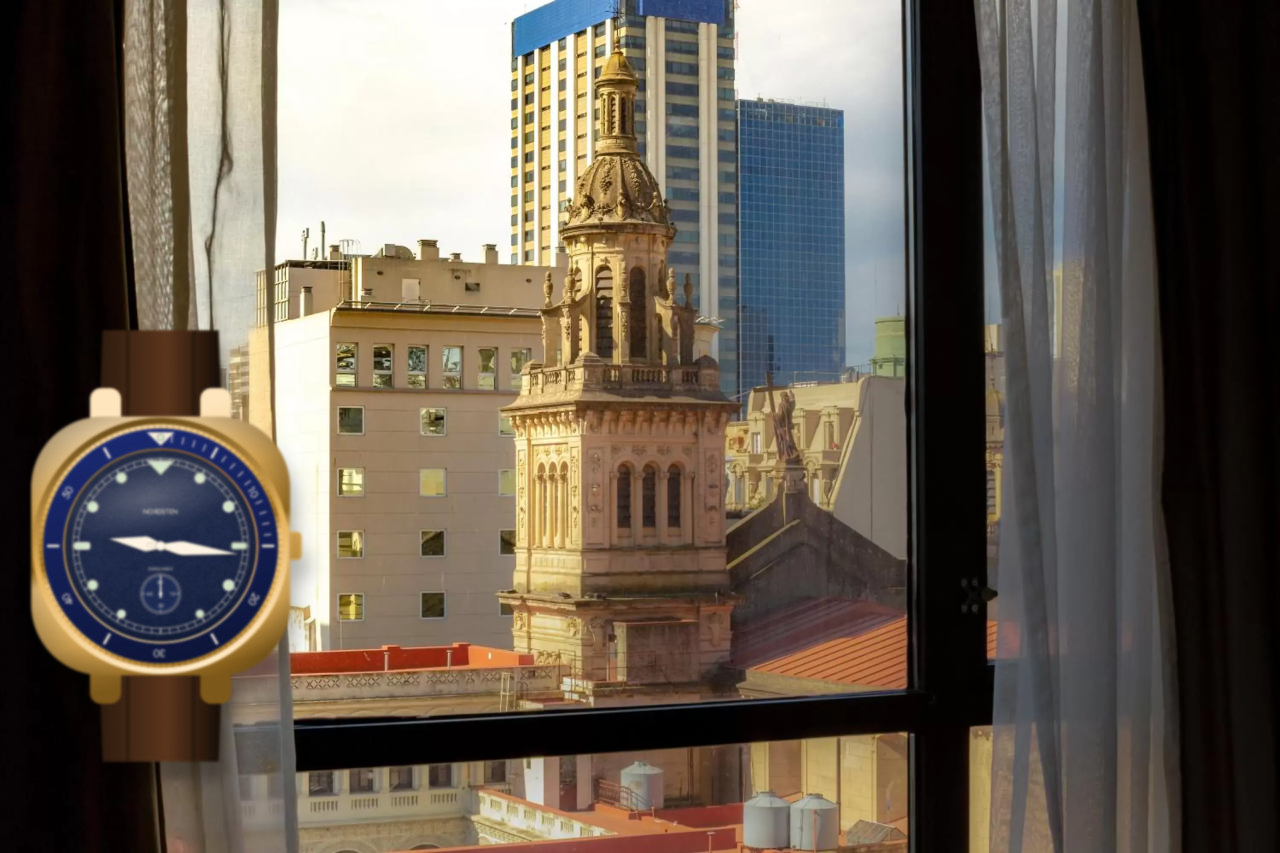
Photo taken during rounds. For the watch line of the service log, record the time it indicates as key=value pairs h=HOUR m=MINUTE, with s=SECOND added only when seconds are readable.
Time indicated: h=9 m=16
